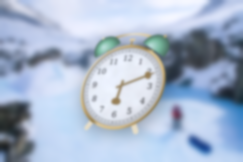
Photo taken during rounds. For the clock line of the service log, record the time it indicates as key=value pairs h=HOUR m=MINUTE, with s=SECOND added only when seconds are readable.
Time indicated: h=6 m=11
